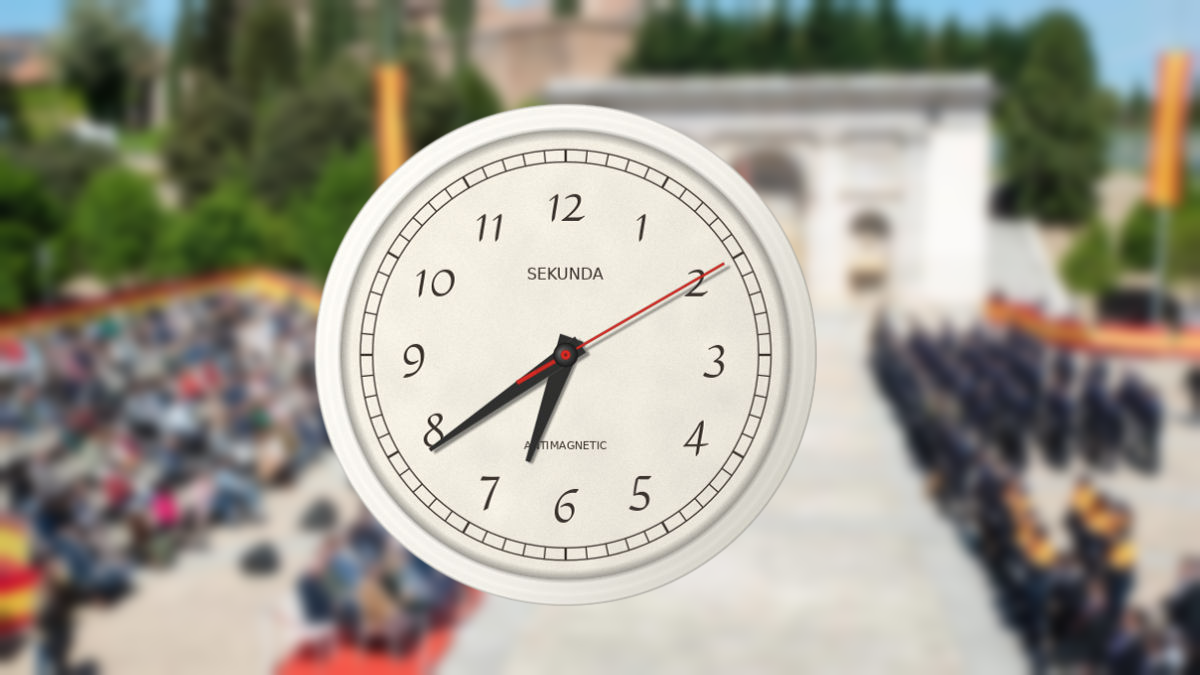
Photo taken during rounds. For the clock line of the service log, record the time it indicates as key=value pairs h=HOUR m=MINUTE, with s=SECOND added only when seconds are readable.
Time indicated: h=6 m=39 s=10
